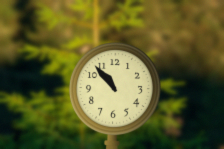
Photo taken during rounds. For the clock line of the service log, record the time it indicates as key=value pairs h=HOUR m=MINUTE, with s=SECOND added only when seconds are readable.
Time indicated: h=10 m=53
